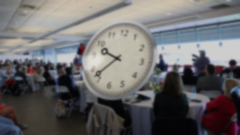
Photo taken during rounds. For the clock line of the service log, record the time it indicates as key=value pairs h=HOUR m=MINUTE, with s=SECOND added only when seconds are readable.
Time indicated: h=9 m=37
